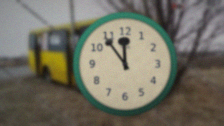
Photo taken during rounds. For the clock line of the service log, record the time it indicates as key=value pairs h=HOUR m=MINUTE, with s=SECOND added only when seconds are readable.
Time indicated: h=11 m=54
